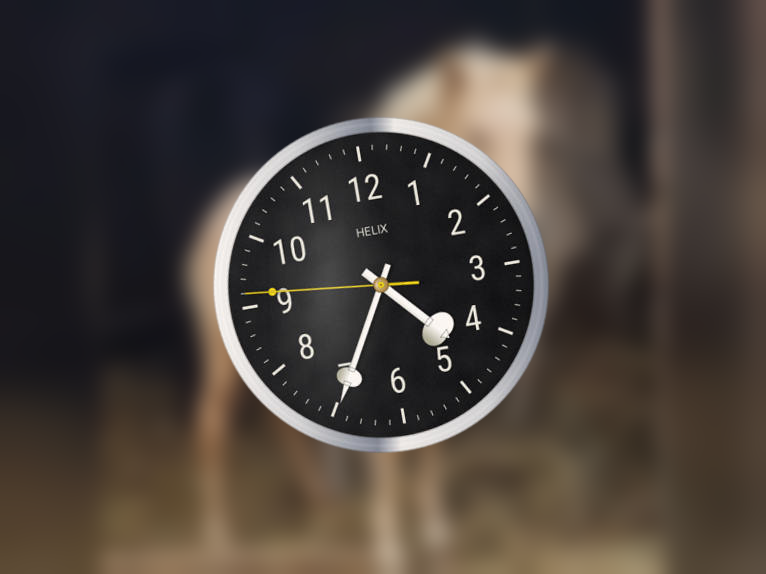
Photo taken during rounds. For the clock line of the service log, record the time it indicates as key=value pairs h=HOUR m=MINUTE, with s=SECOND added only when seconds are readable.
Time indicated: h=4 m=34 s=46
